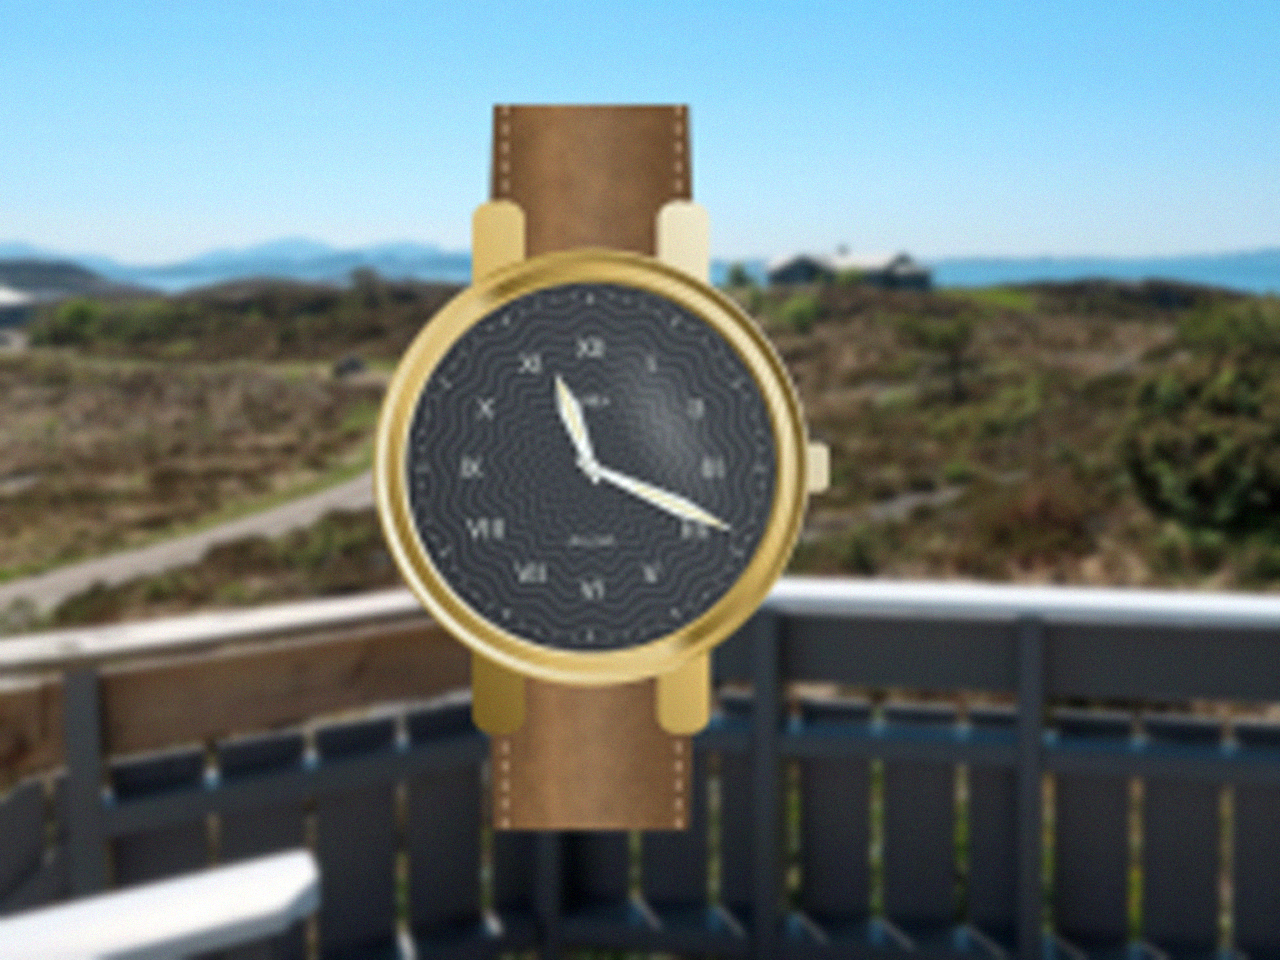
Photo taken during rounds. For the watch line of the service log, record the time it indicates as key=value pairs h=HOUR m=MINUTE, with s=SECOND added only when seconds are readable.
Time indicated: h=11 m=19
